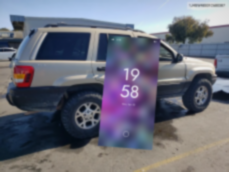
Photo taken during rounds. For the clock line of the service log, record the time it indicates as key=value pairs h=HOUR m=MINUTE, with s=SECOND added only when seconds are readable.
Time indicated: h=19 m=58
